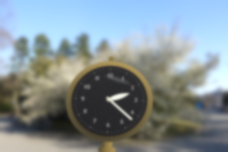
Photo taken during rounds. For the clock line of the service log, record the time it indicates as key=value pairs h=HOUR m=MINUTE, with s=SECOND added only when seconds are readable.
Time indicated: h=2 m=22
